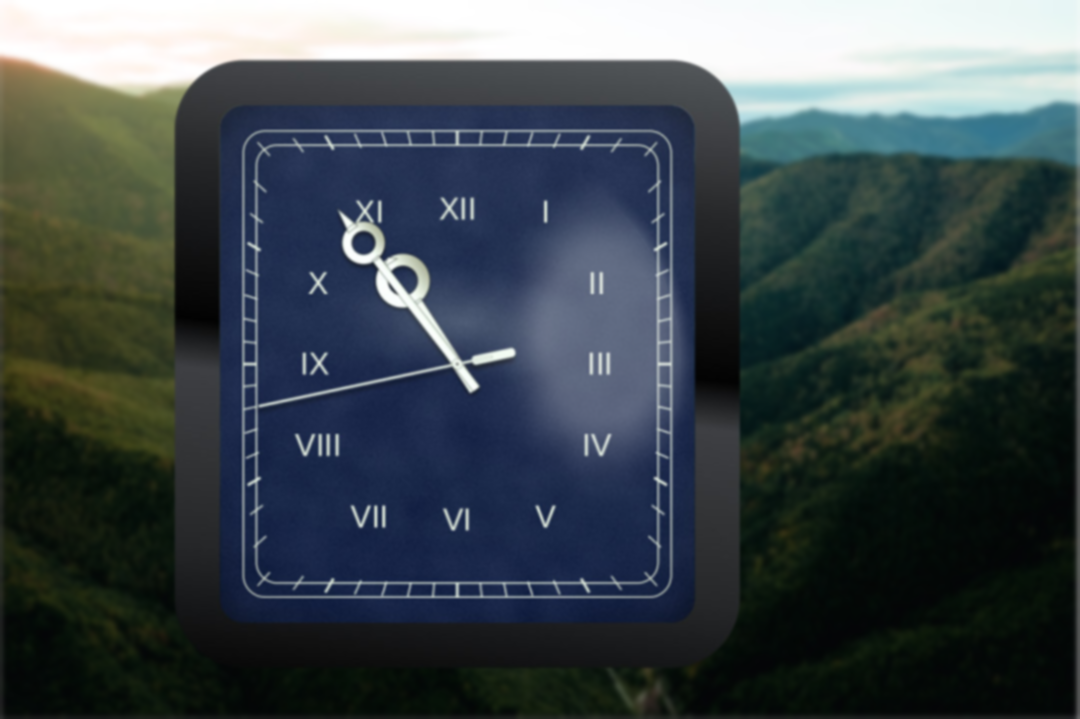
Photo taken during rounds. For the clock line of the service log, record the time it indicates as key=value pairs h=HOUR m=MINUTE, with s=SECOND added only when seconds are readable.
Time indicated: h=10 m=53 s=43
